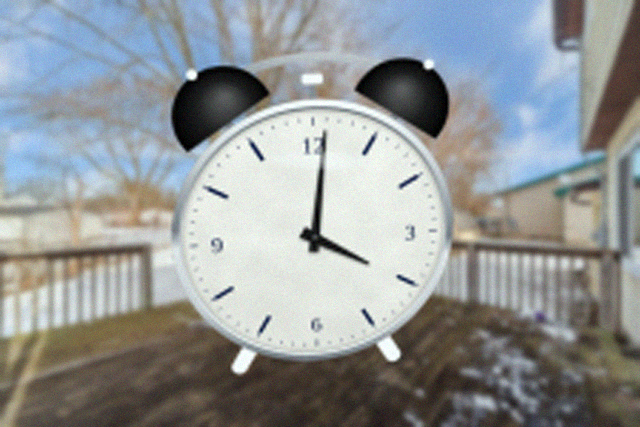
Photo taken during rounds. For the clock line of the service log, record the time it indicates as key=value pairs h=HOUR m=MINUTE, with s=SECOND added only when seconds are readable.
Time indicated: h=4 m=1
